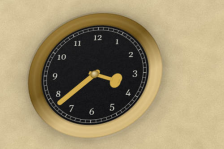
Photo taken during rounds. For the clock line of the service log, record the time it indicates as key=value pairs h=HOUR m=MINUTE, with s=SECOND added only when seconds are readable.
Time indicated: h=3 m=38
